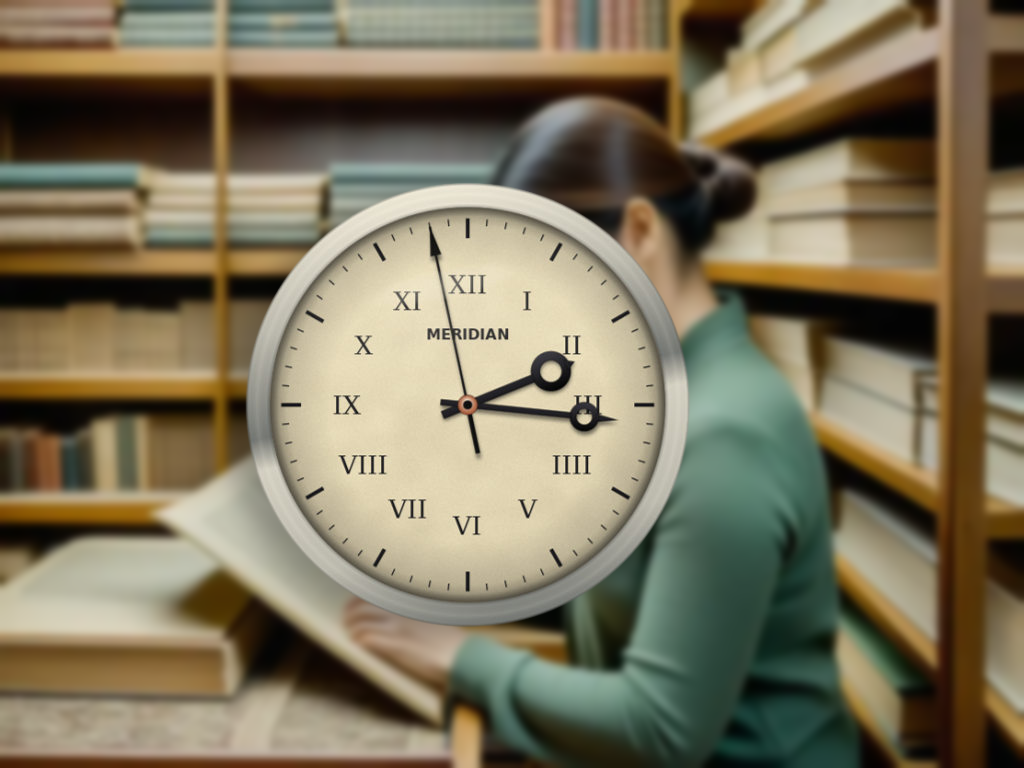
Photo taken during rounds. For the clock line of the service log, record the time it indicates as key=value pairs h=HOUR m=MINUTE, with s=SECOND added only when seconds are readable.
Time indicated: h=2 m=15 s=58
